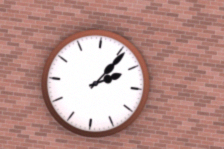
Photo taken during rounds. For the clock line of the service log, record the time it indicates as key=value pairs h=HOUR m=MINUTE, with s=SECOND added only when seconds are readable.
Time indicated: h=2 m=6
